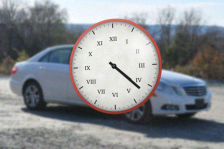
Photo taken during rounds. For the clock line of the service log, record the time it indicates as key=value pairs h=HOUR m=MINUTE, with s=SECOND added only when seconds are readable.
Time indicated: h=4 m=22
